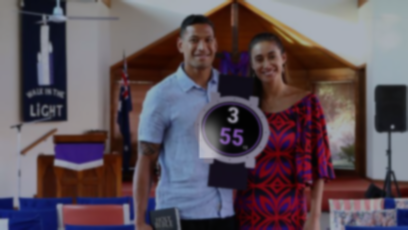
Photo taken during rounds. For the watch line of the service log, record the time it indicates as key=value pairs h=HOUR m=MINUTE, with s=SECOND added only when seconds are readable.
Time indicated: h=3 m=55
